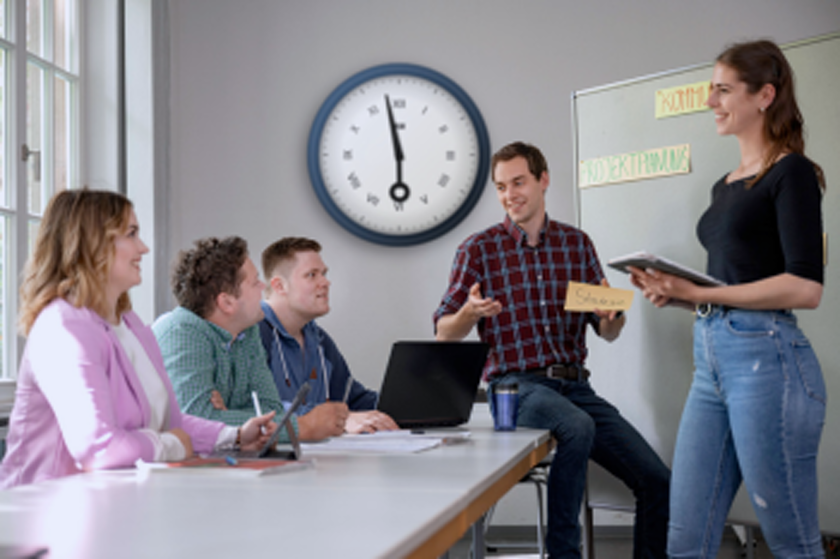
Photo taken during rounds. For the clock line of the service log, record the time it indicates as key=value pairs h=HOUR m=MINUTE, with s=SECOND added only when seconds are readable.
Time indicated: h=5 m=58
